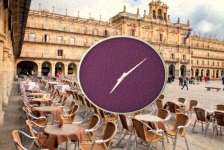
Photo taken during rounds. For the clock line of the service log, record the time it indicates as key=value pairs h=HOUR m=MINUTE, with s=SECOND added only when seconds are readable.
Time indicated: h=7 m=8
